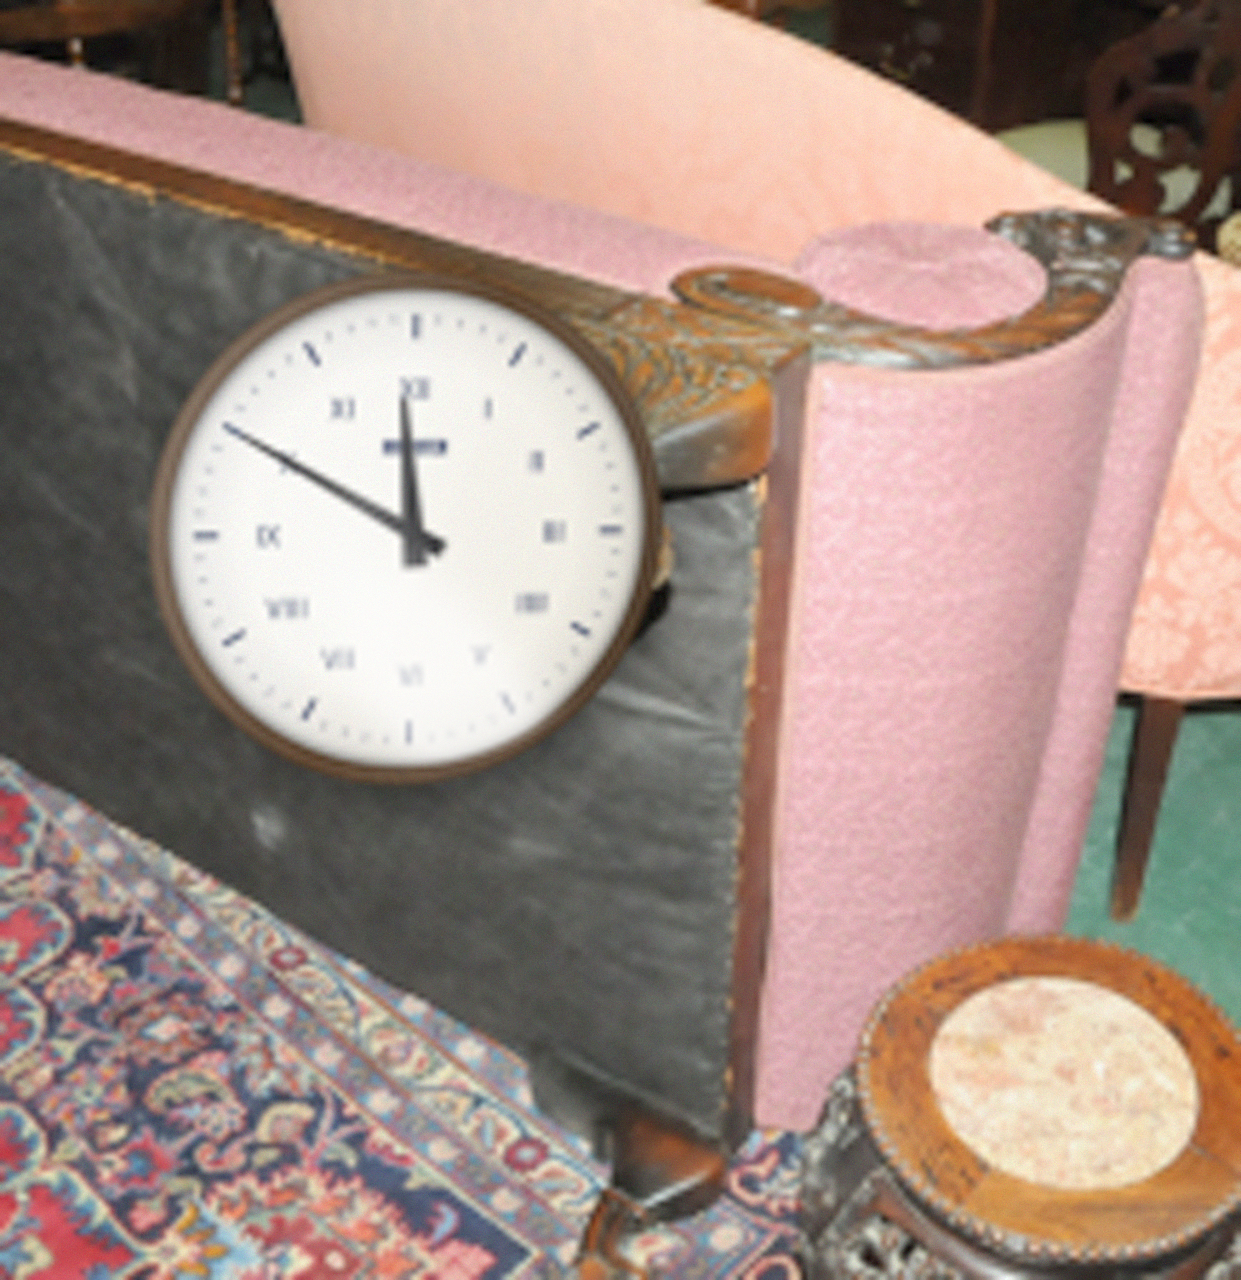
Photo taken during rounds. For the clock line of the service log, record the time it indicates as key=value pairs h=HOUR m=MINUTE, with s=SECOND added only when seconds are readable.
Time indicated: h=11 m=50
